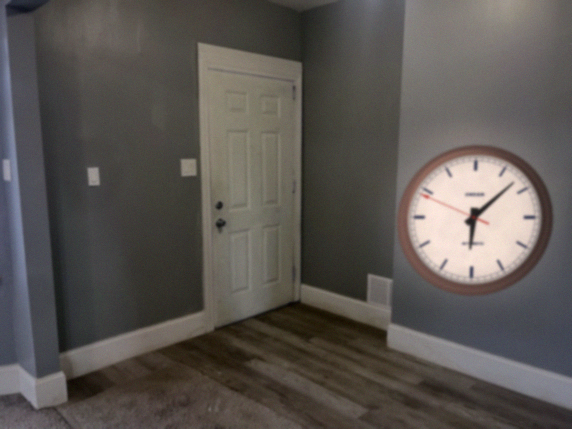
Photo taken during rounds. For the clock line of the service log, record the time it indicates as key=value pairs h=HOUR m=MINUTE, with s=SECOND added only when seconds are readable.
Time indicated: h=6 m=7 s=49
